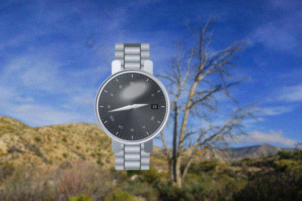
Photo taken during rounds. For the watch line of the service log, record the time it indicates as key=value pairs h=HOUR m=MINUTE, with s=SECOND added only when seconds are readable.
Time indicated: h=2 m=43
